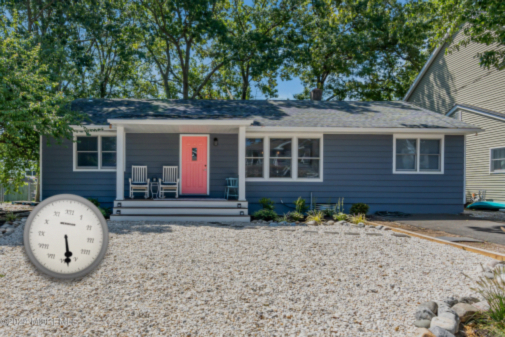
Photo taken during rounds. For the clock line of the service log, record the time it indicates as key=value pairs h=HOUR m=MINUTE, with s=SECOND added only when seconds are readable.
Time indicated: h=5 m=28
